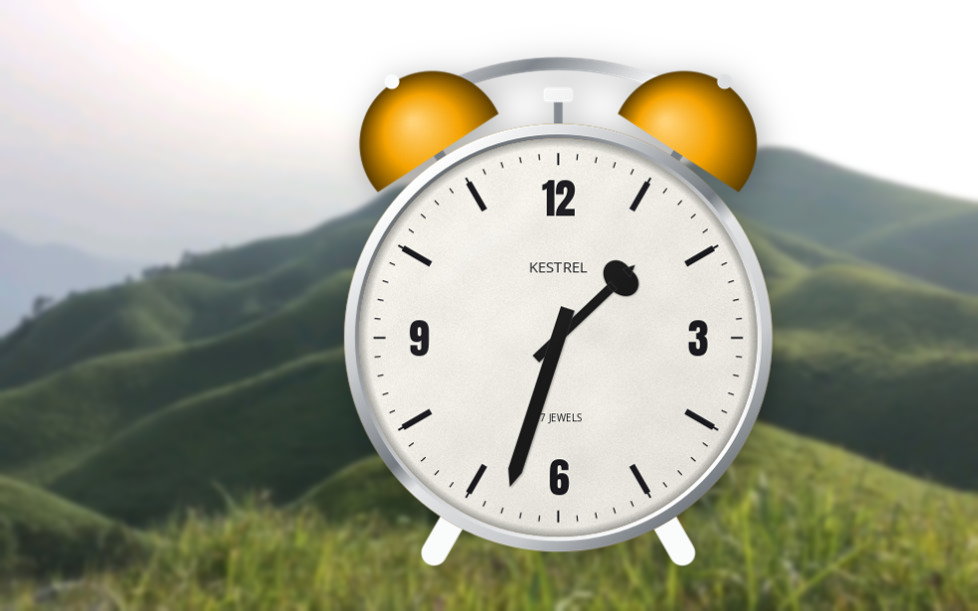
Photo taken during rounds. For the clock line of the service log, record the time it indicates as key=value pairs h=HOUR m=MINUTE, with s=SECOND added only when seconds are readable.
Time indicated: h=1 m=33
